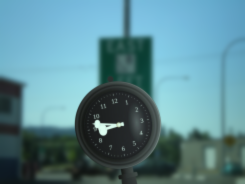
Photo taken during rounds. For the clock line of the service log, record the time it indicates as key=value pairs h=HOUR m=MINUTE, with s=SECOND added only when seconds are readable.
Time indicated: h=8 m=47
